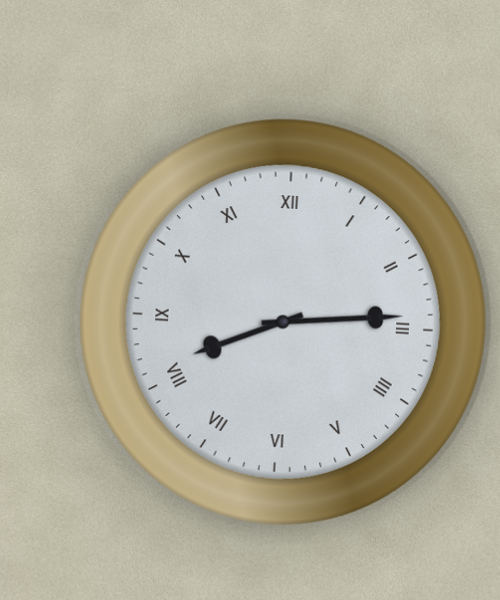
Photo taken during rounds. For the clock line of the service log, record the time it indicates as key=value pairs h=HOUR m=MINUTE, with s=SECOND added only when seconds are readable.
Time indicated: h=8 m=14
